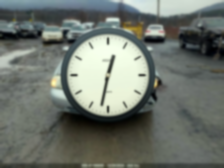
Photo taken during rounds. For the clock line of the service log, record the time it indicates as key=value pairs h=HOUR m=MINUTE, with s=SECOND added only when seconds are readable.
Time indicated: h=12 m=32
